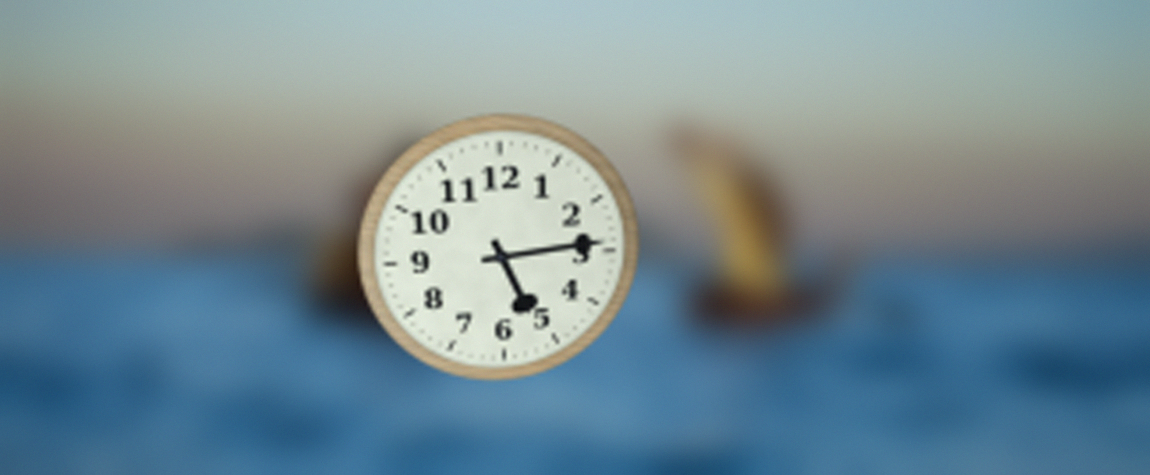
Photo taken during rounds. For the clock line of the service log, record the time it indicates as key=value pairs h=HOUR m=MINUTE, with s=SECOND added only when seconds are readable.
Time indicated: h=5 m=14
